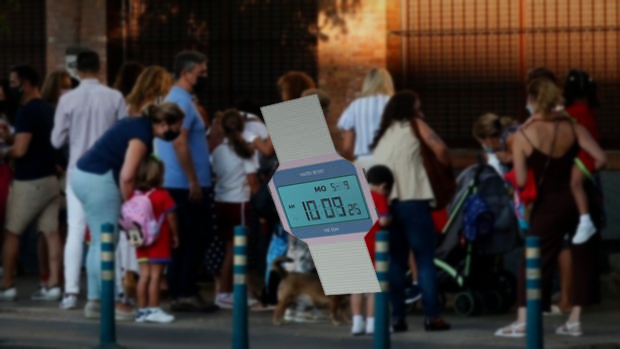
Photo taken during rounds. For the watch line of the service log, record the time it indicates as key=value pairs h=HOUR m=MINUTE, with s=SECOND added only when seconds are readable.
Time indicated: h=10 m=9 s=25
